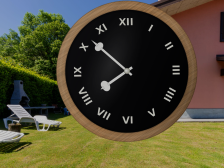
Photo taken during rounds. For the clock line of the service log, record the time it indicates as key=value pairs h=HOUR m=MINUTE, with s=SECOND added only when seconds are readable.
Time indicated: h=7 m=52
